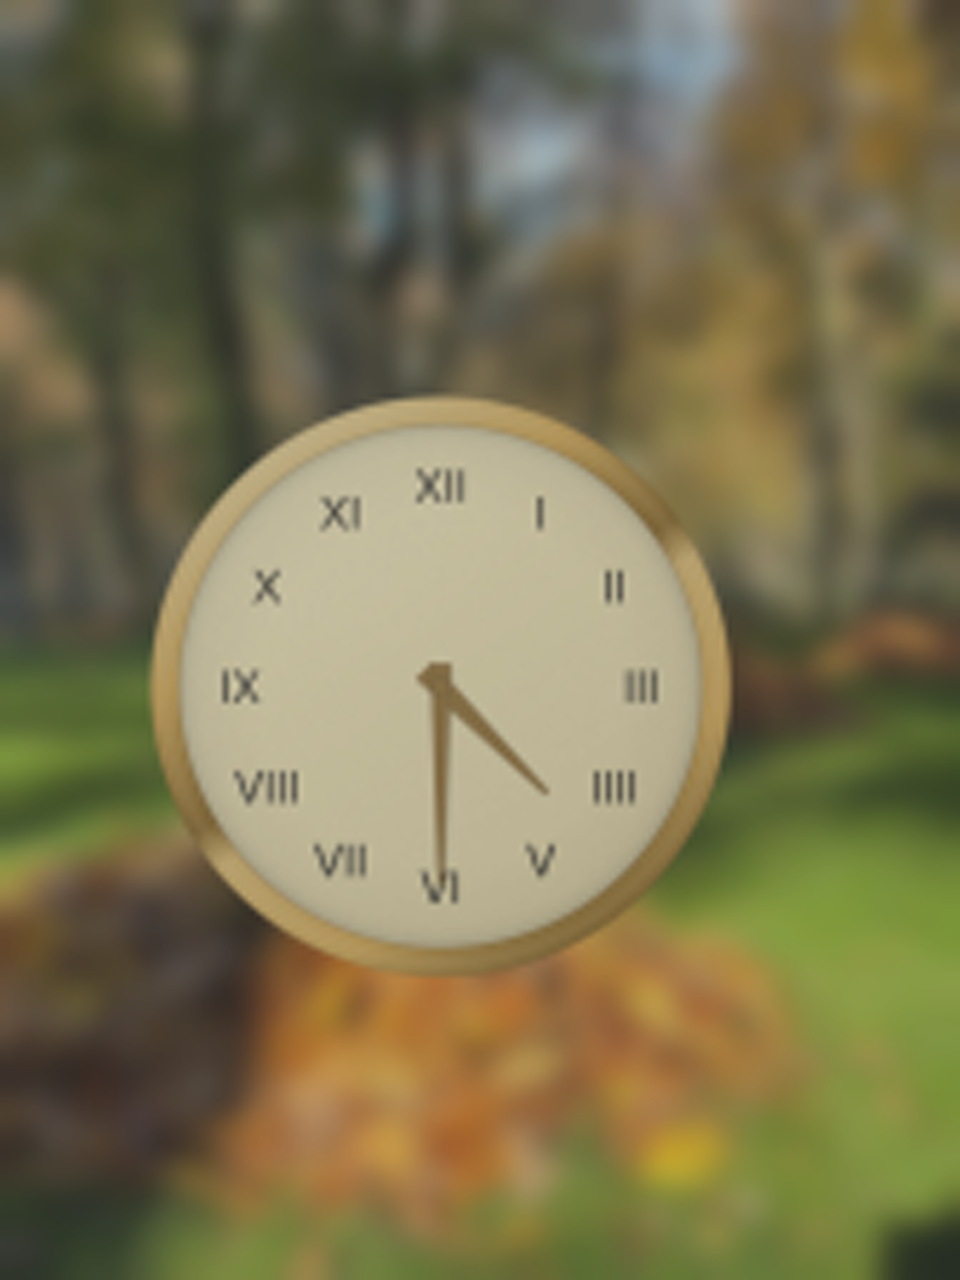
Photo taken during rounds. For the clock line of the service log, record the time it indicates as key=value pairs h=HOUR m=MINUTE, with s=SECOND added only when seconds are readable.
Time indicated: h=4 m=30
